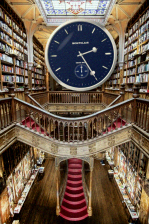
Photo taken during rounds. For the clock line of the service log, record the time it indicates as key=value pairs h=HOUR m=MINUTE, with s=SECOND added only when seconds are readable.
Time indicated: h=2 m=25
